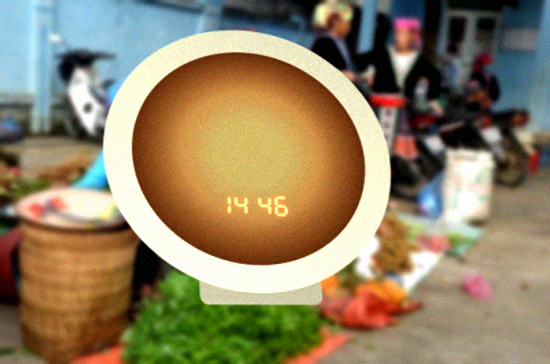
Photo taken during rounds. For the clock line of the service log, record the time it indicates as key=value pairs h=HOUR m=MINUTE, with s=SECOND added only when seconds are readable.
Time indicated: h=14 m=46
